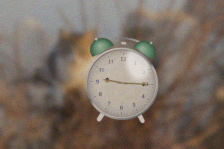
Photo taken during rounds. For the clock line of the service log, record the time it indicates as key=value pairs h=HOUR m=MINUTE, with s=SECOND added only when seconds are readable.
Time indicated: h=9 m=15
